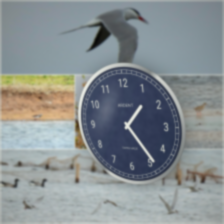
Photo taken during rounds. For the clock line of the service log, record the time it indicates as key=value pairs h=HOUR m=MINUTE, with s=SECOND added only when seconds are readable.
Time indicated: h=1 m=24
